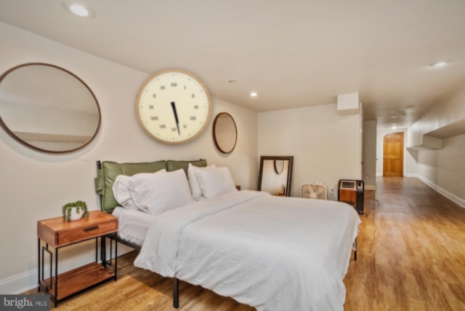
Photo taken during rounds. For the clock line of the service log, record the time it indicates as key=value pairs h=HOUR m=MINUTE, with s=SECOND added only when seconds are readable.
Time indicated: h=5 m=28
